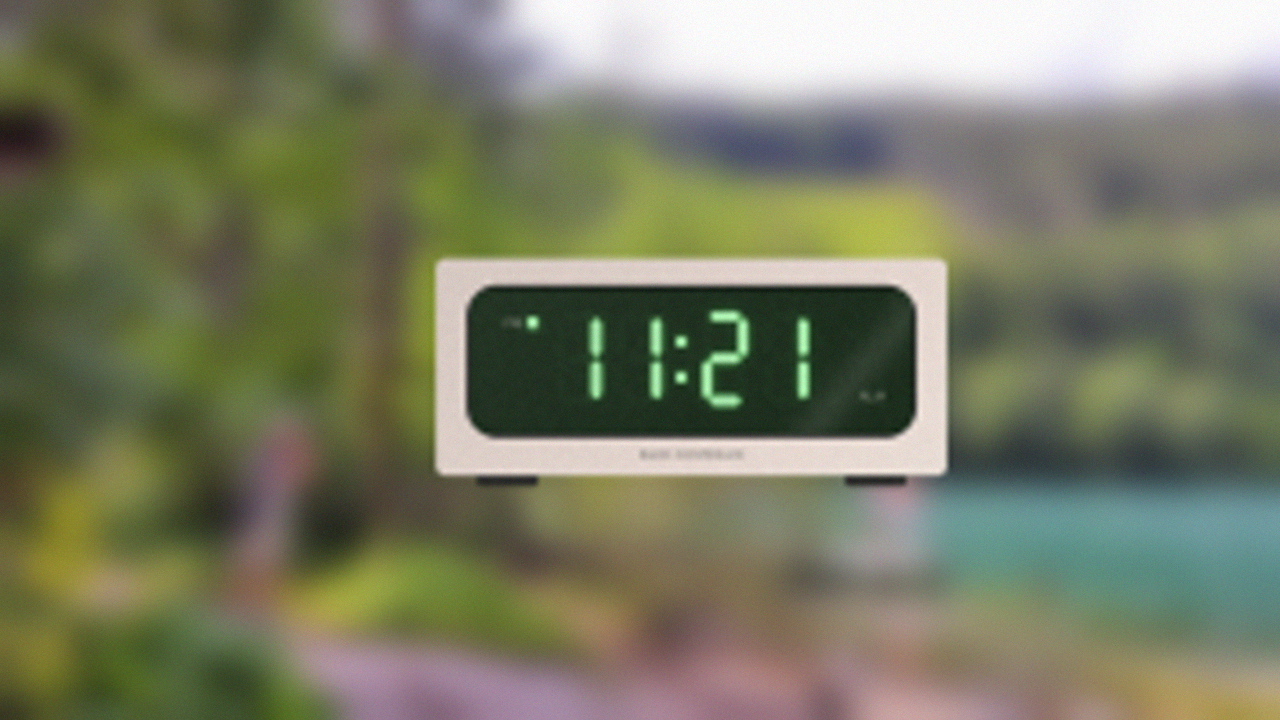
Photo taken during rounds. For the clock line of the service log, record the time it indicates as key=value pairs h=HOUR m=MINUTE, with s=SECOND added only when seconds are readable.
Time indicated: h=11 m=21
